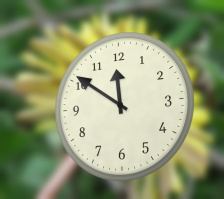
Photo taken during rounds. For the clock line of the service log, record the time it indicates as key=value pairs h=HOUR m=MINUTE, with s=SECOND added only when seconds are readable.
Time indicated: h=11 m=51
